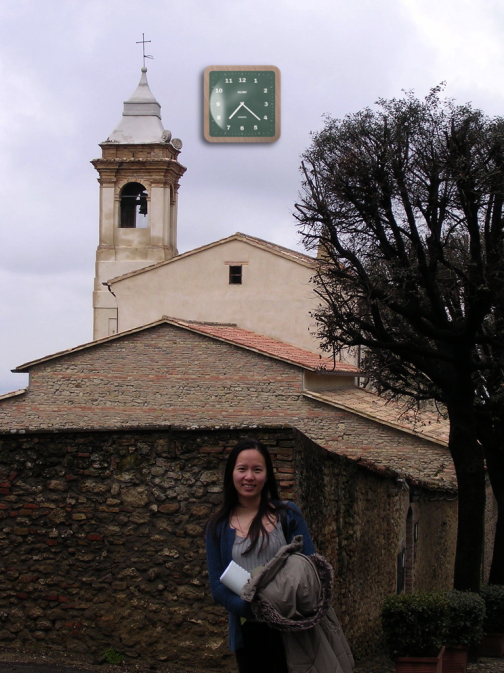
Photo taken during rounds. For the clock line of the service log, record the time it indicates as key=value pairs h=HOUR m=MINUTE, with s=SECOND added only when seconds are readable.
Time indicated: h=7 m=22
